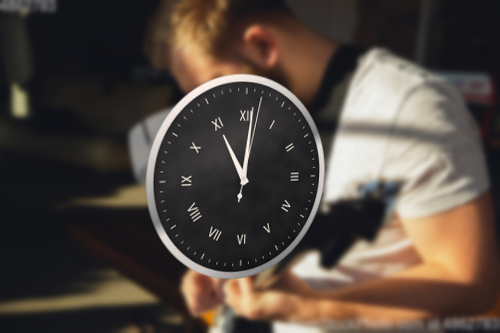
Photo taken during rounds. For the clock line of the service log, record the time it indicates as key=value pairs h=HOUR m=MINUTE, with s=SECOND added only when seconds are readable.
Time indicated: h=11 m=1 s=2
